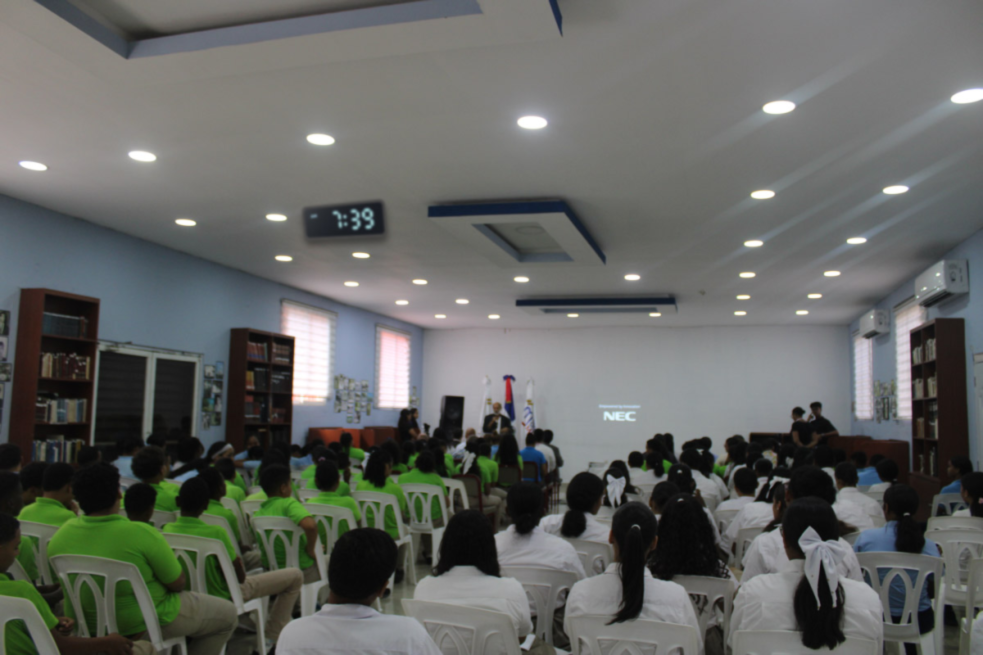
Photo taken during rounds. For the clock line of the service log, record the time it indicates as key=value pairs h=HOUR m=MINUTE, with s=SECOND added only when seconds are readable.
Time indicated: h=7 m=39
